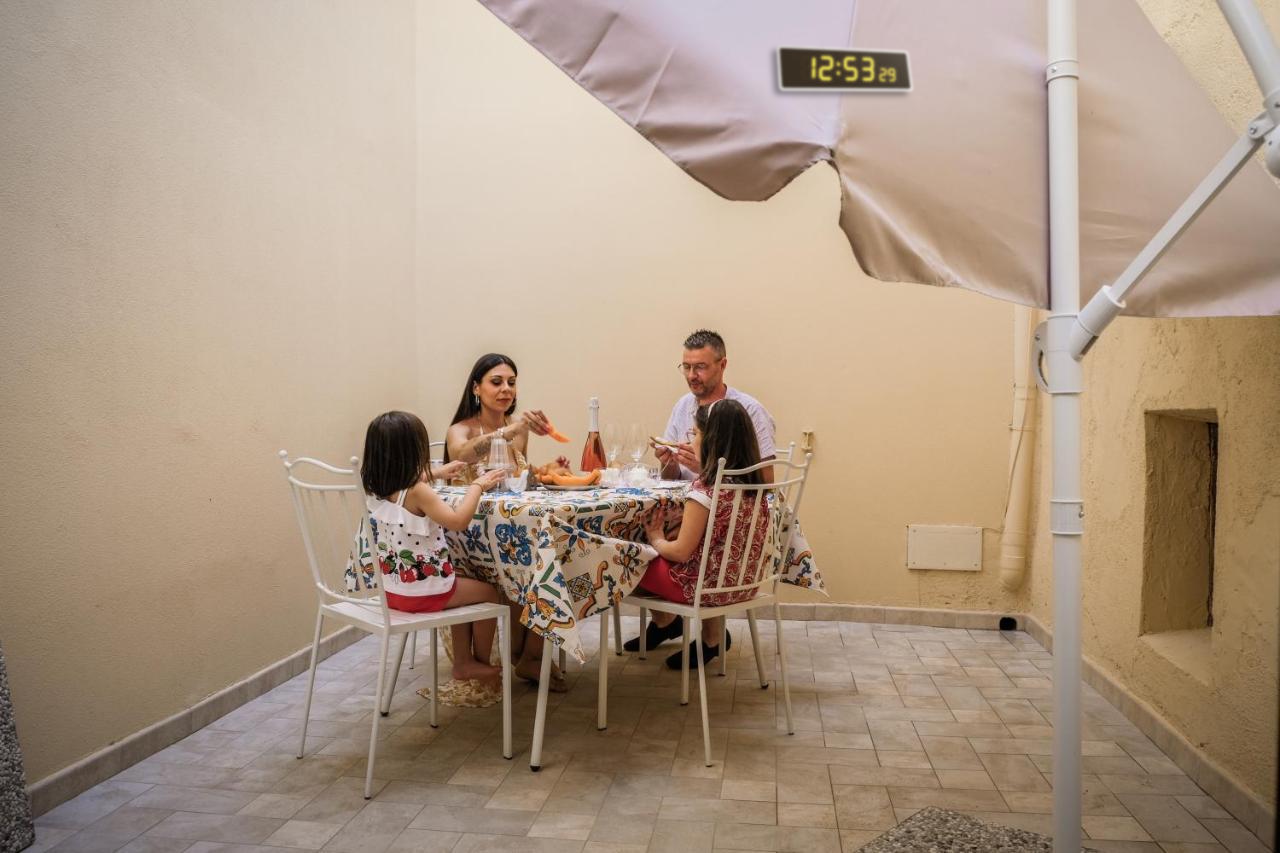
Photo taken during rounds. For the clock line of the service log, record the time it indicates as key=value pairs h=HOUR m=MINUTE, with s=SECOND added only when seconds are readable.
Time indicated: h=12 m=53 s=29
